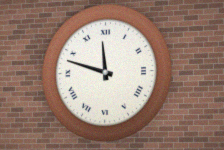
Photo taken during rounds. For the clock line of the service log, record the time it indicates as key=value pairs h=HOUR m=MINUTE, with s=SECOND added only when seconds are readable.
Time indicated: h=11 m=48
